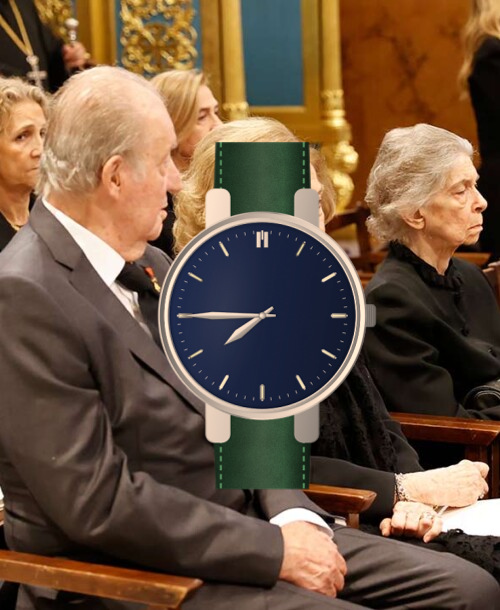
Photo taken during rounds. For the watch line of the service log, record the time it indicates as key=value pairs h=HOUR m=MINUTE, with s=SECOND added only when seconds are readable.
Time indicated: h=7 m=45
